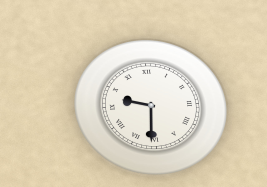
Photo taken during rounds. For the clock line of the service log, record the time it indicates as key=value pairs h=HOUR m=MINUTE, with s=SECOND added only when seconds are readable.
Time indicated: h=9 m=31
